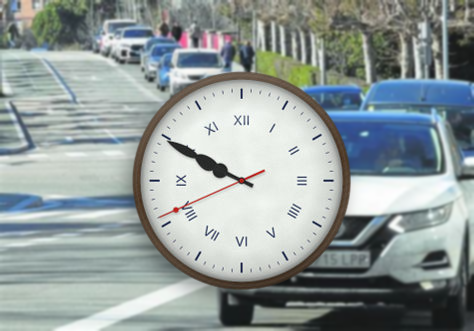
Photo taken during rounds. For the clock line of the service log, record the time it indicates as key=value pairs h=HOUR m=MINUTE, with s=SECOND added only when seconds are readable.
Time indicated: h=9 m=49 s=41
